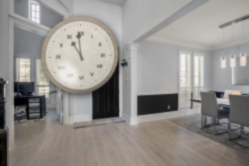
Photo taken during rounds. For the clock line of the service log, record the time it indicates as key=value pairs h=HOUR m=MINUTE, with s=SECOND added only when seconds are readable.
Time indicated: h=10 m=59
